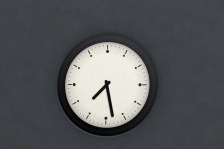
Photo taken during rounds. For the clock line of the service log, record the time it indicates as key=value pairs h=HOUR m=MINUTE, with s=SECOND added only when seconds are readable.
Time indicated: h=7 m=28
